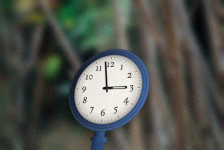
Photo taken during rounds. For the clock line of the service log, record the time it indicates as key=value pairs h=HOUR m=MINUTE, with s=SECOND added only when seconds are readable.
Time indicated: h=2 m=58
